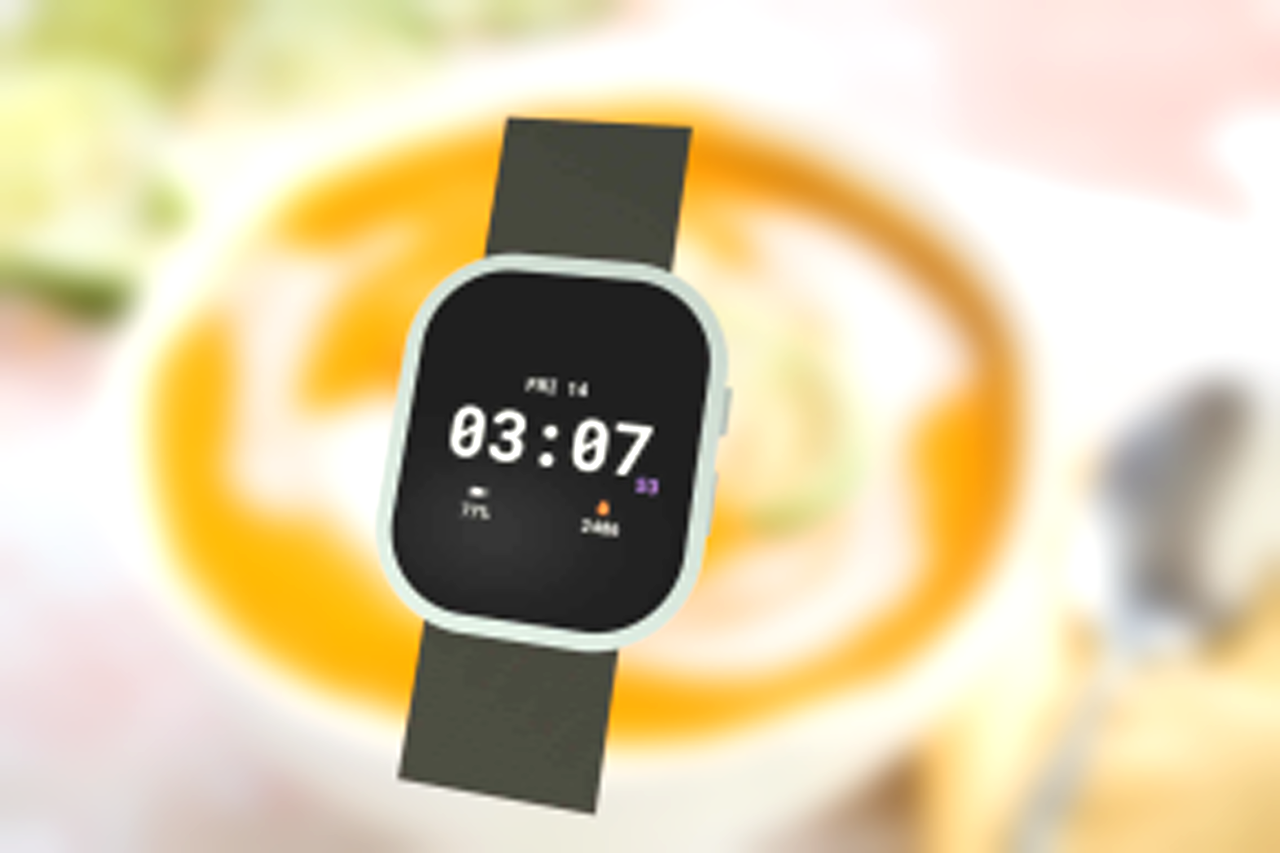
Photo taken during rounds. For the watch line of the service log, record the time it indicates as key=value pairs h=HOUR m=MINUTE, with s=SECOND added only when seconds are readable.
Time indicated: h=3 m=7
